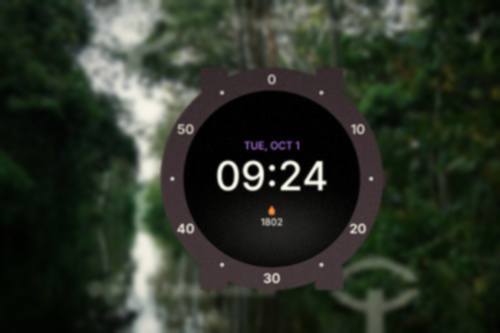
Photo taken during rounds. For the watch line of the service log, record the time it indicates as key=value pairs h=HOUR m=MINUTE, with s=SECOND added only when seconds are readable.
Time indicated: h=9 m=24
